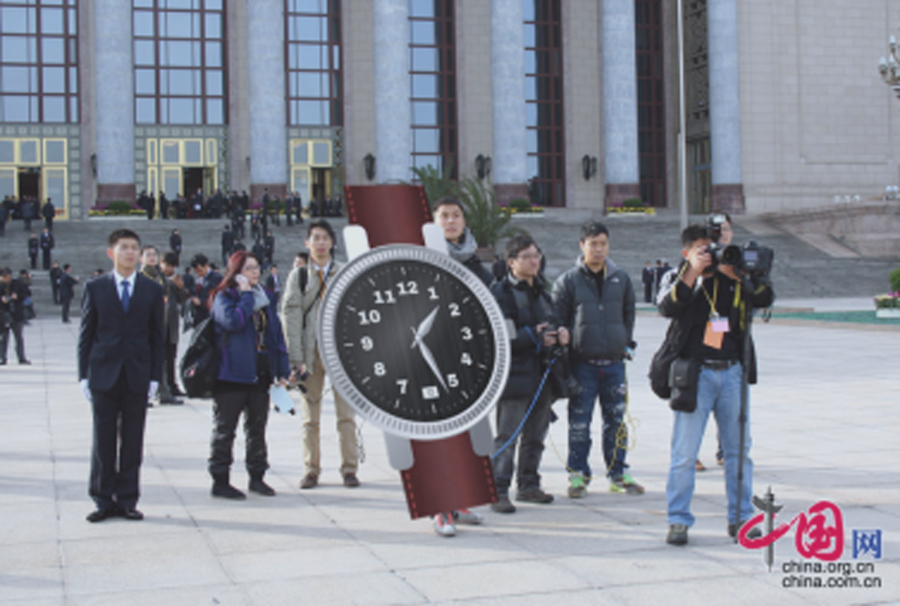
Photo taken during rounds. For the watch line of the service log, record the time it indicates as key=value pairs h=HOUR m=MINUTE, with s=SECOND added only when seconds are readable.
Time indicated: h=1 m=27
